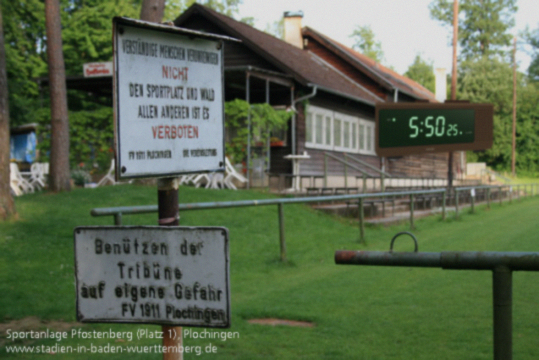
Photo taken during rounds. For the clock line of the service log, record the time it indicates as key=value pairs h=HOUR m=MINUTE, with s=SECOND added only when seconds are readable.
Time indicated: h=5 m=50
